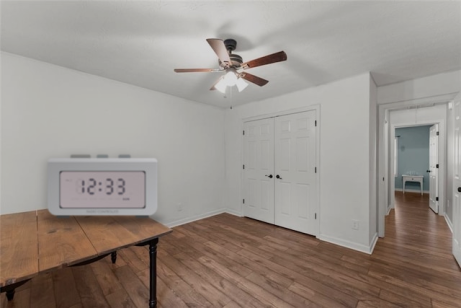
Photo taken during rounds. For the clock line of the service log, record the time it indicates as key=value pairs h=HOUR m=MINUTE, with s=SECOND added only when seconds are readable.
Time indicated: h=12 m=33
